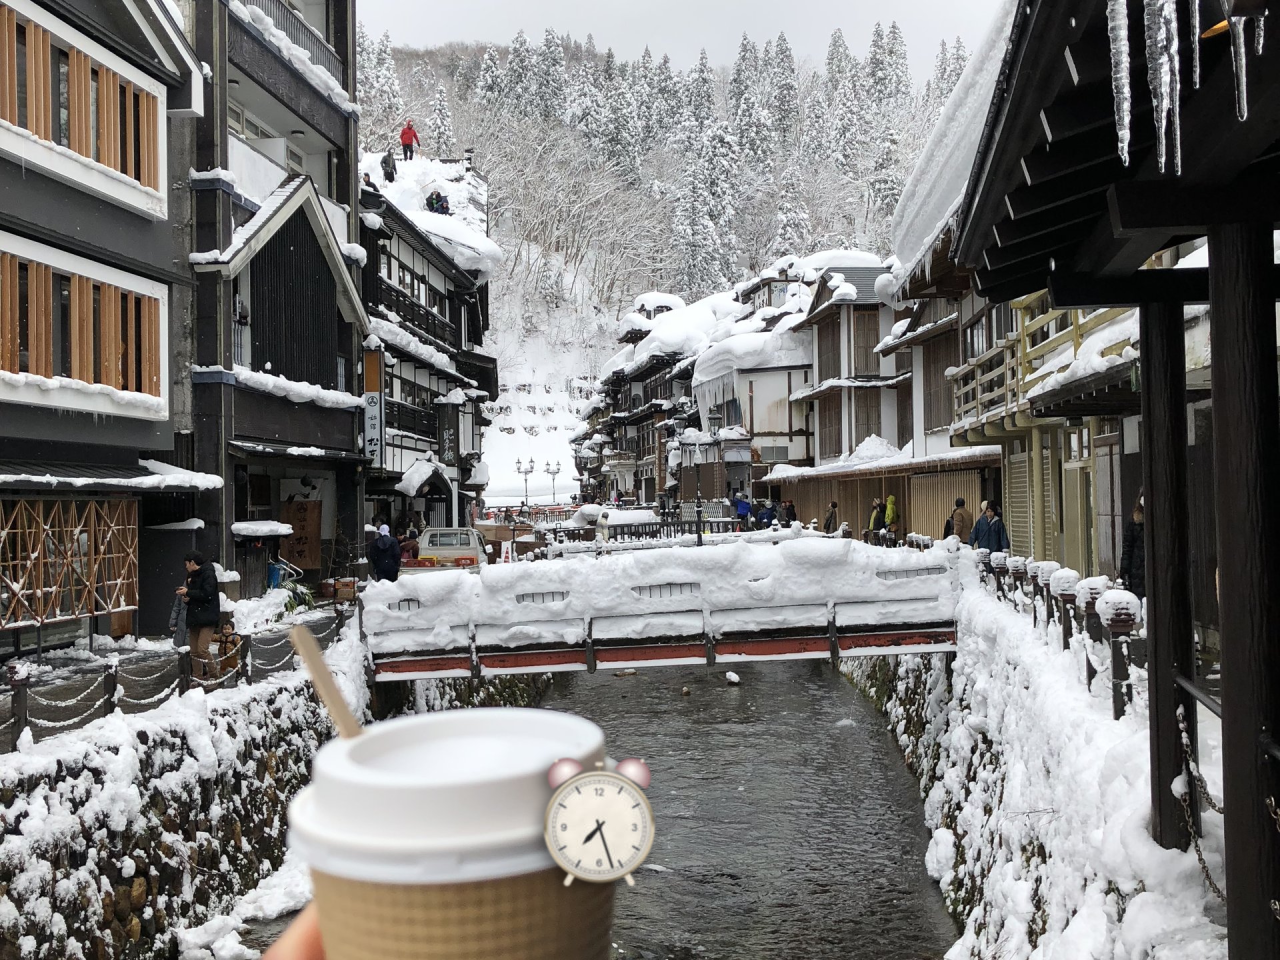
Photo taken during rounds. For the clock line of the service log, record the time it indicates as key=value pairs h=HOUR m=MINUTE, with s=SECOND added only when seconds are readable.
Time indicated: h=7 m=27
